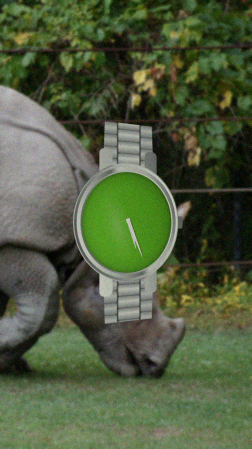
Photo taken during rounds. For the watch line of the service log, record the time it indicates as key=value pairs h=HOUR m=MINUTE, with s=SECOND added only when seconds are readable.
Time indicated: h=5 m=26
